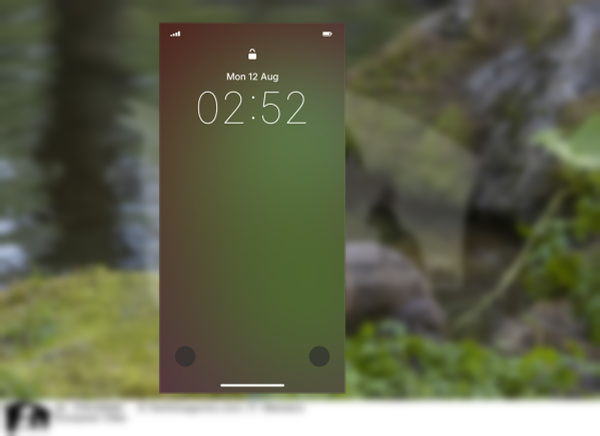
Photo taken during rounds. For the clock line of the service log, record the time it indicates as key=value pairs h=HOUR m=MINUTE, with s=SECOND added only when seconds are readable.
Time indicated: h=2 m=52
